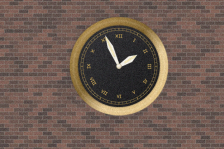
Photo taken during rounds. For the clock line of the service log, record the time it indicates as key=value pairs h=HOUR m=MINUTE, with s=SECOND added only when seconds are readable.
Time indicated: h=1 m=56
